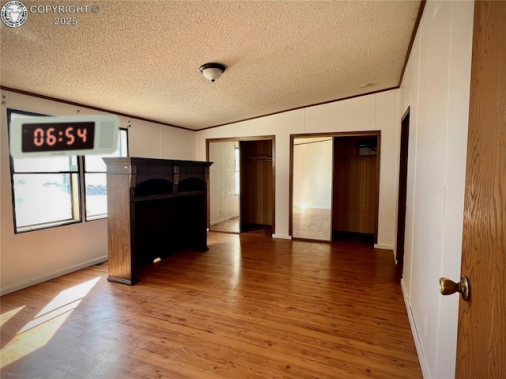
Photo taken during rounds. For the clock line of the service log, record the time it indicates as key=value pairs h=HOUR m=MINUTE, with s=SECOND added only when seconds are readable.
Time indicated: h=6 m=54
